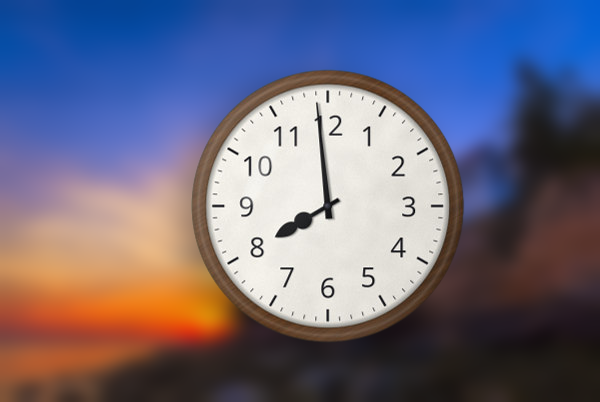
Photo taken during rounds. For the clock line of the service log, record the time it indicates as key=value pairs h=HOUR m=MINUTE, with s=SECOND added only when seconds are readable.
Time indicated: h=7 m=59
